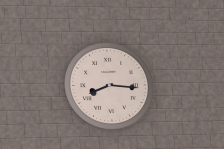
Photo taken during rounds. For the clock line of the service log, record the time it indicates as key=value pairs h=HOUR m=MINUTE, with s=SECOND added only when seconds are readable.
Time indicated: h=8 m=16
